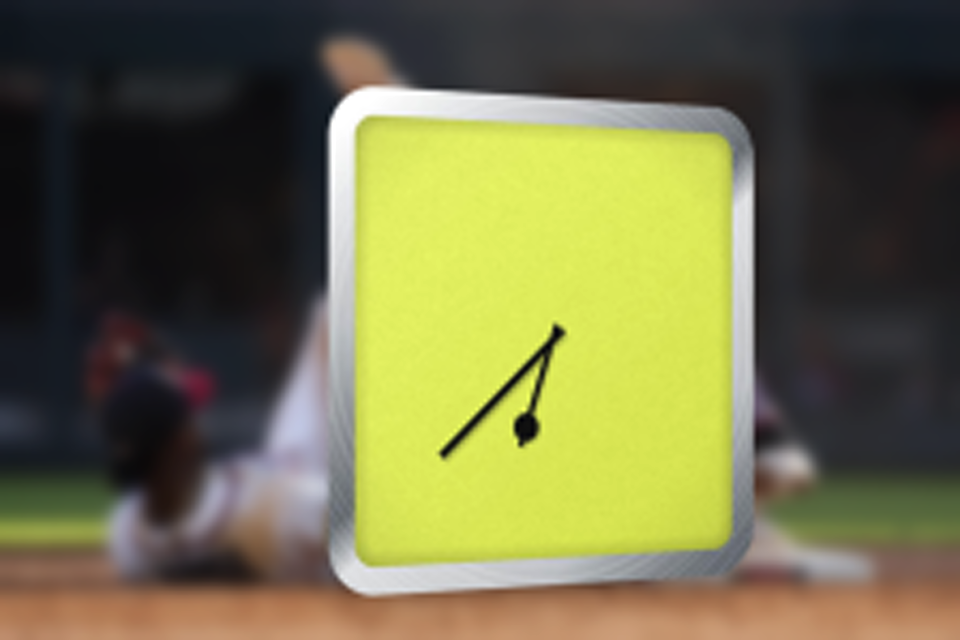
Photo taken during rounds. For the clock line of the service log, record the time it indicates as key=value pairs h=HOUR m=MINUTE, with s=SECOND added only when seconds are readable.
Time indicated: h=6 m=38
